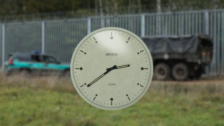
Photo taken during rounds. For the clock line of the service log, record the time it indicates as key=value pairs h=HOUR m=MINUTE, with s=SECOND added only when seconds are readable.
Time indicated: h=2 m=39
